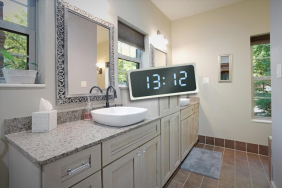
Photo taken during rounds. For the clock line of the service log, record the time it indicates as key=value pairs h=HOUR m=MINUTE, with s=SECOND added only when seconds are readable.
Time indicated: h=13 m=12
